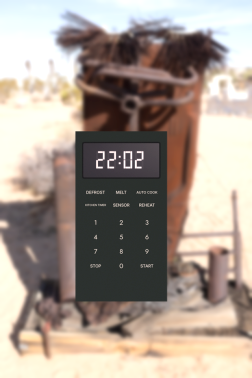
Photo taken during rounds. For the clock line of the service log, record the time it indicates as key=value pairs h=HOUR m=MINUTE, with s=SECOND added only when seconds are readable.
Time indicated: h=22 m=2
